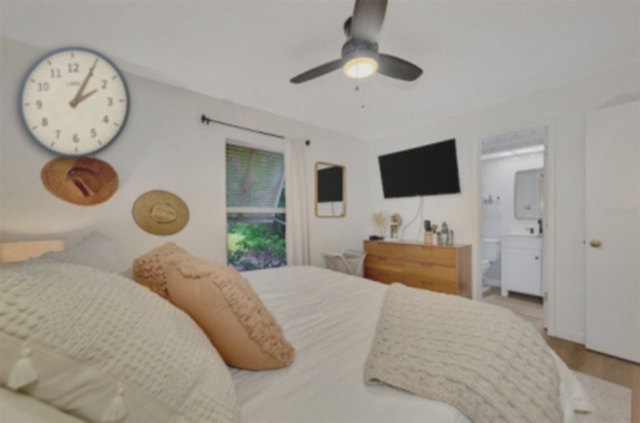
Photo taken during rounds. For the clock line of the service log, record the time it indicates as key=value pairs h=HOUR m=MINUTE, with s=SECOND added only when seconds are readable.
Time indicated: h=2 m=5
